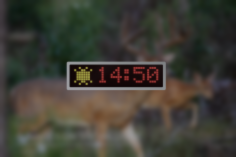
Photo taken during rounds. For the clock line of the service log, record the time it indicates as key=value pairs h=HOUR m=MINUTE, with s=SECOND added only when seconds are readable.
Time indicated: h=14 m=50
